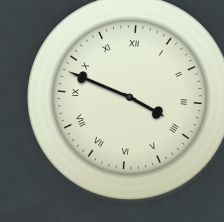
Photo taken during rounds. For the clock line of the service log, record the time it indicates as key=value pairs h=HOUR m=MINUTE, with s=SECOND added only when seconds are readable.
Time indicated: h=3 m=48
